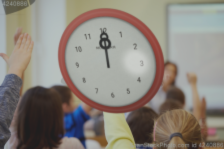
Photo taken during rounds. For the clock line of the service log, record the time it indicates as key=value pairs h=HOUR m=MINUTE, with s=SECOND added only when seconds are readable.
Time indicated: h=12 m=0
